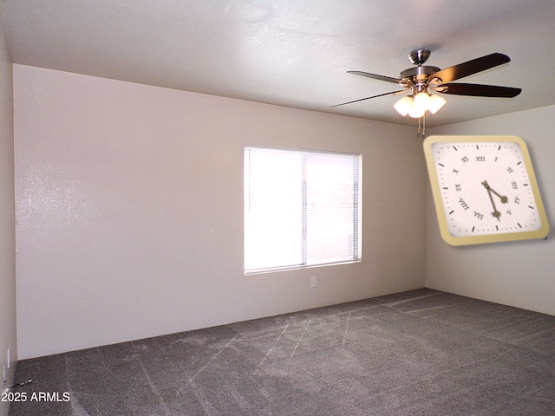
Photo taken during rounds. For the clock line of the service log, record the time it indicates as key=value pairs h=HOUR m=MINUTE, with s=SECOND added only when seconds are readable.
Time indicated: h=4 m=29
